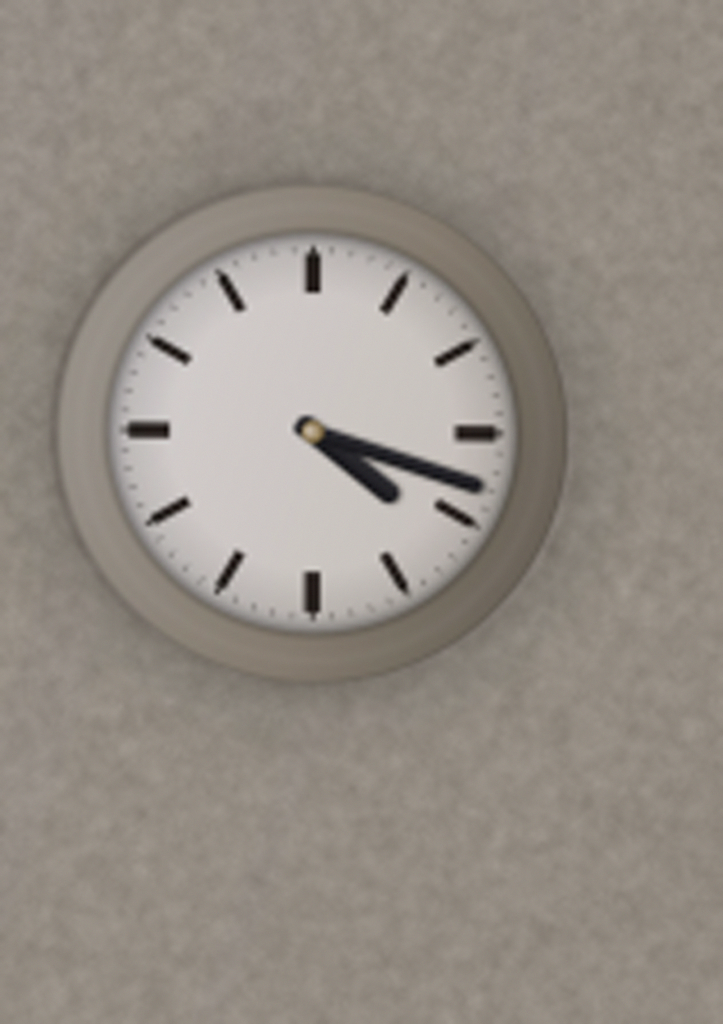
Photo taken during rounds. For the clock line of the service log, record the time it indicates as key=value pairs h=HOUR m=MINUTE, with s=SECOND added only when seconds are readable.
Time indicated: h=4 m=18
